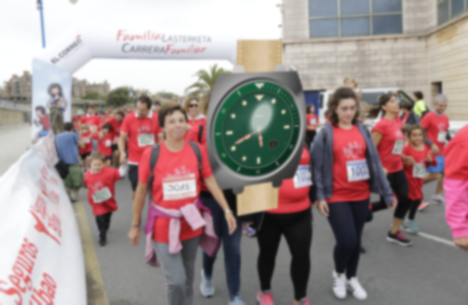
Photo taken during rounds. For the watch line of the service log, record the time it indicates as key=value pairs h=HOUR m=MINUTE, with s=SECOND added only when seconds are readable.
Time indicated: h=5 m=41
